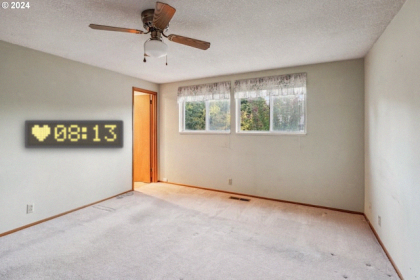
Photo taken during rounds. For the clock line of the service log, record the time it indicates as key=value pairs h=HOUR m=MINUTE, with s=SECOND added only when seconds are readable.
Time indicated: h=8 m=13
